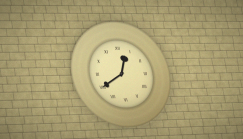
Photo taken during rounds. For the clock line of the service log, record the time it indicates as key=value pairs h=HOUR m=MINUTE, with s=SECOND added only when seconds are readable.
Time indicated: h=12 m=40
